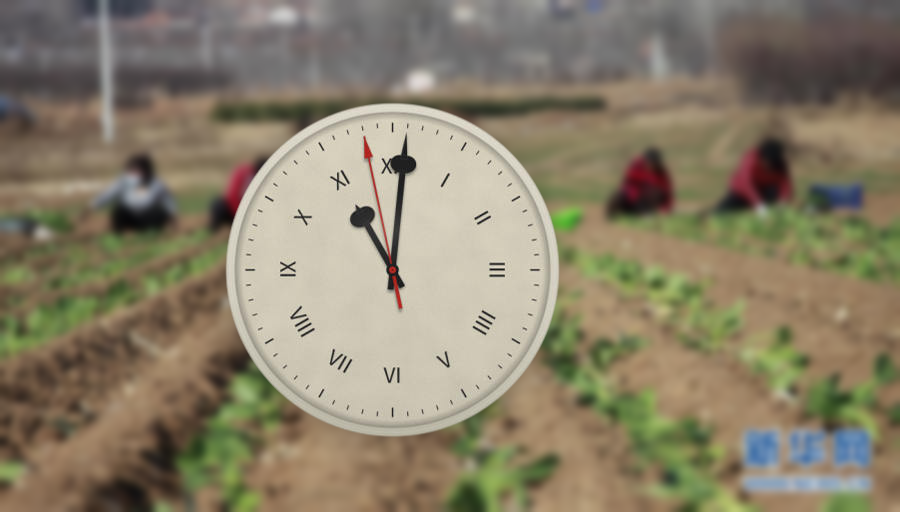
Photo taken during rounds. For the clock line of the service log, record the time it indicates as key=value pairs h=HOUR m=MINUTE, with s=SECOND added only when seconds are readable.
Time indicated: h=11 m=0 s=58
